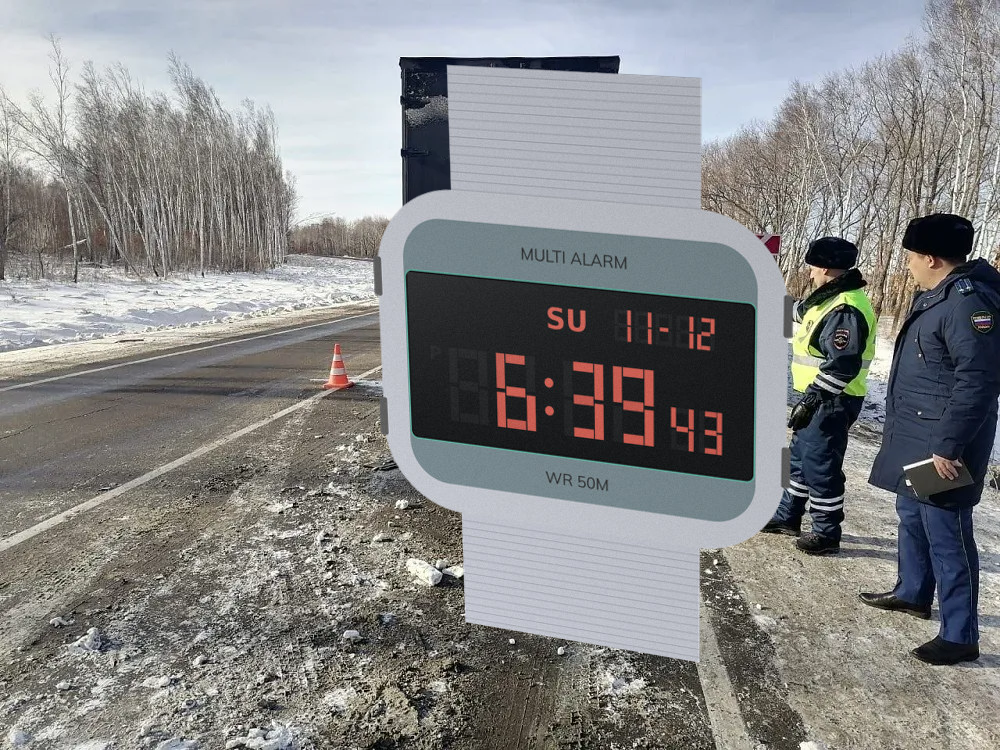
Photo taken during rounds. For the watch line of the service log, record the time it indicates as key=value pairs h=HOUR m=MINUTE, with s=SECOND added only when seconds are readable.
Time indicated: h=6 m=39 s=43
